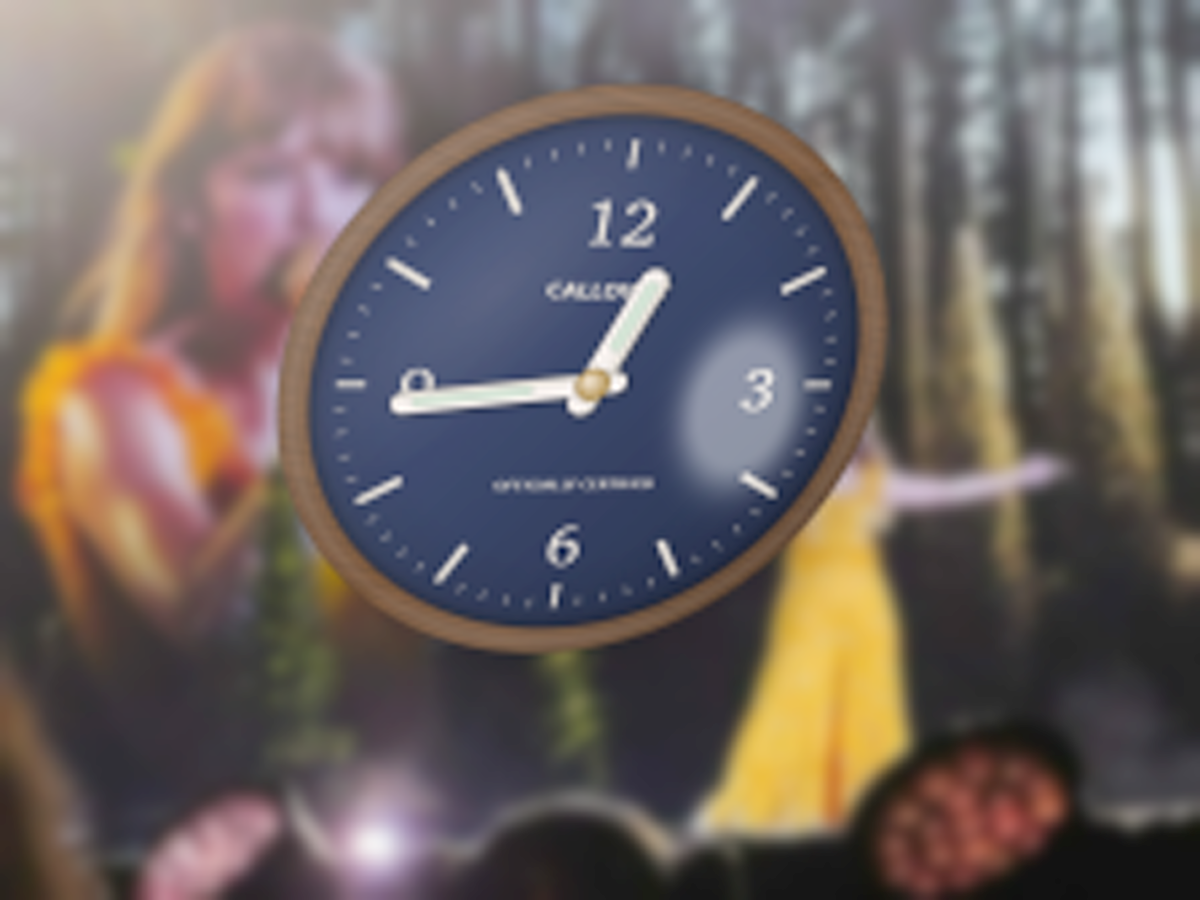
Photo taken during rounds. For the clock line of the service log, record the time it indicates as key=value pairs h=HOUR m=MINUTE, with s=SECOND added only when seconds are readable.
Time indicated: h=12 m=44
